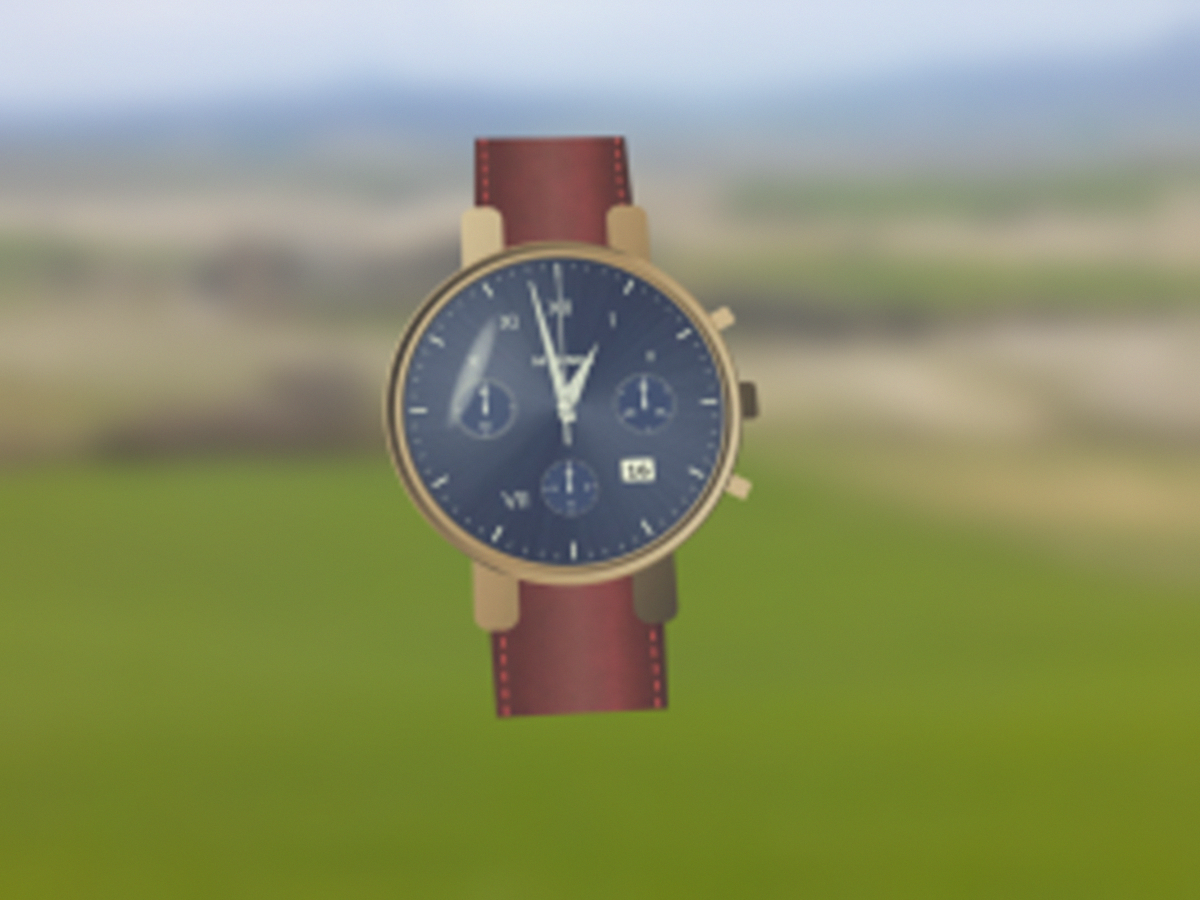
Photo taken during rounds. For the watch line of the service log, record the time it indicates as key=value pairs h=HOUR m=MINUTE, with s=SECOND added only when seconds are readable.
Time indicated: h=12 m=58
